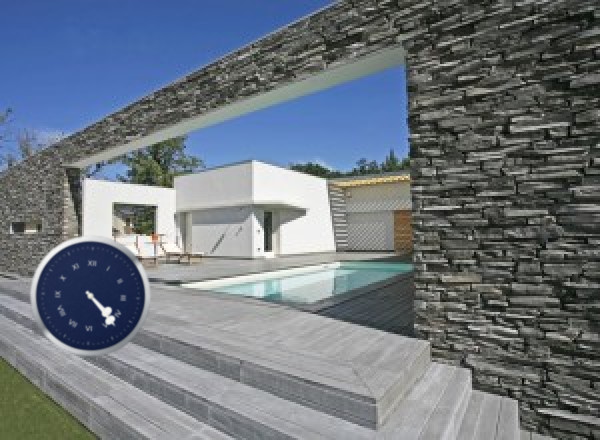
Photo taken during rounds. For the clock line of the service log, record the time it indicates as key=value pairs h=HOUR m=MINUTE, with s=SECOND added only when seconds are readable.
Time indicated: h=4 m=23
